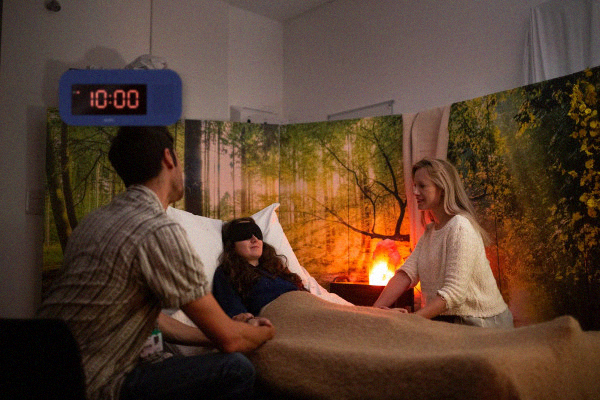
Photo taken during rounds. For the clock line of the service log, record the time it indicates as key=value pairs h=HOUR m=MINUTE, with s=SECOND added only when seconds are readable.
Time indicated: h=10 m=0
